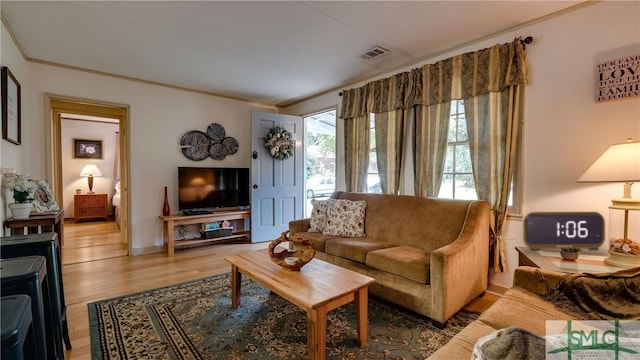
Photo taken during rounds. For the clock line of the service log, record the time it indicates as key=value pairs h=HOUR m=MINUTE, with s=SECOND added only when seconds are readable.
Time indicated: h=1 m=6
